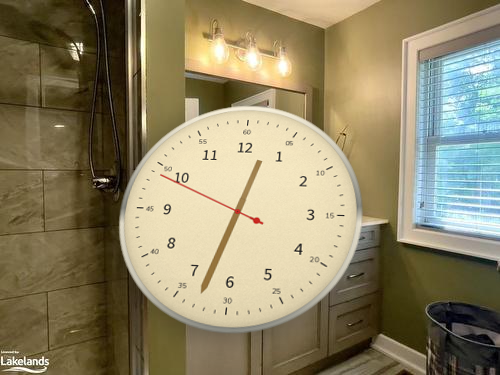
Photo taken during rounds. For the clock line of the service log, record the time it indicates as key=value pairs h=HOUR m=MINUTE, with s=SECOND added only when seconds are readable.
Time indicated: h=12 m=32 s=49
